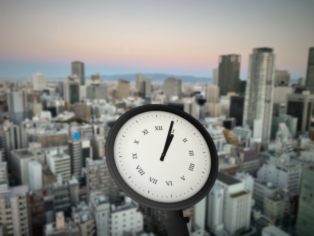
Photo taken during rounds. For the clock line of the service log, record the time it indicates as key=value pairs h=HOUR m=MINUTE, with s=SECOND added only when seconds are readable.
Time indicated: h=1 m=4
